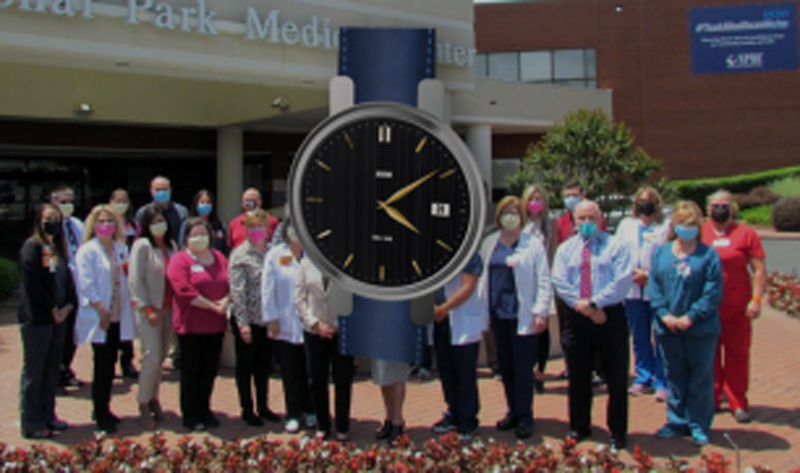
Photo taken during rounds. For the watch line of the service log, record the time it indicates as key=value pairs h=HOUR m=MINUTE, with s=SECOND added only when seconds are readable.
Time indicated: h=4 m=9
